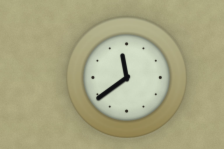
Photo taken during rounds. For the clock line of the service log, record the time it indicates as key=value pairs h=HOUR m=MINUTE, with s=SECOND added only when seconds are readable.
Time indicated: h=11 m=39
